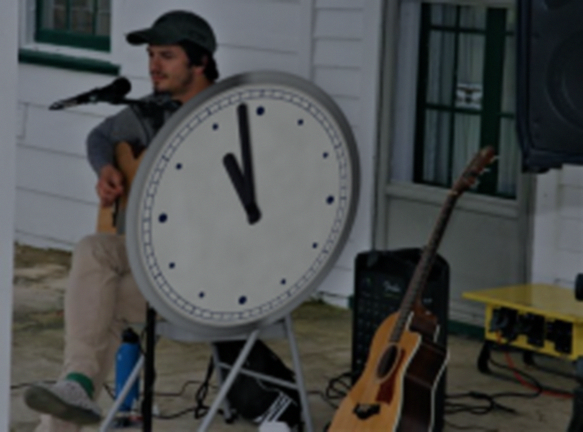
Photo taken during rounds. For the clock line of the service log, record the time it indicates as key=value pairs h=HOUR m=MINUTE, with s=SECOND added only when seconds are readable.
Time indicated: h=10 m=58
